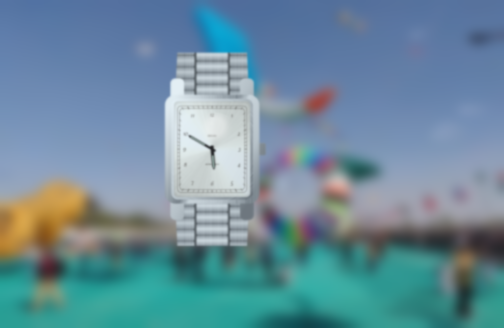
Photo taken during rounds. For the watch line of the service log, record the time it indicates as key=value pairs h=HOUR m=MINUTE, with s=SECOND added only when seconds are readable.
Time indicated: h=5 m=50
